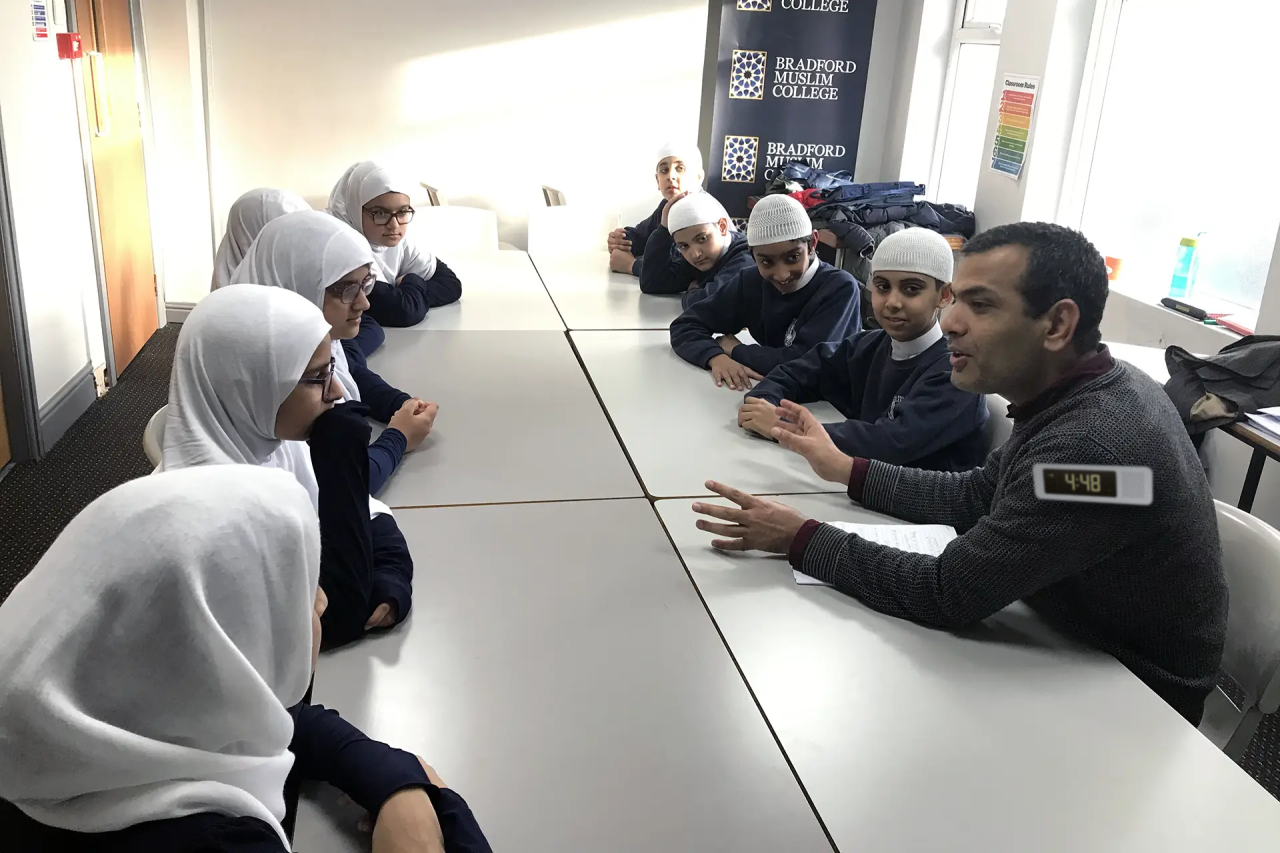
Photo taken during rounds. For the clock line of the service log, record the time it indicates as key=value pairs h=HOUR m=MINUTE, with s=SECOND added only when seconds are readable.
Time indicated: h=4 m=48
